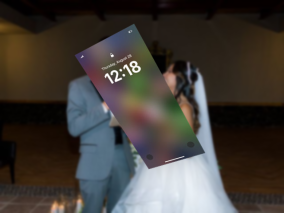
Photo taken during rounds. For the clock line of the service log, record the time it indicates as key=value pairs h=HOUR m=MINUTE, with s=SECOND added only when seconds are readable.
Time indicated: h=12 m=18
